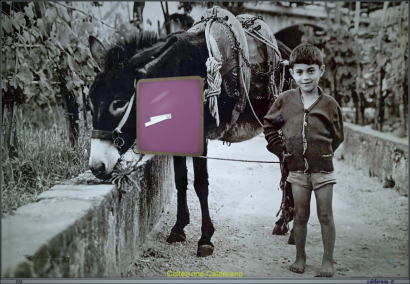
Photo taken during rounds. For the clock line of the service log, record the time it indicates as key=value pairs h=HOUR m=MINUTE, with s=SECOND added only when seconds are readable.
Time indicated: h=8 m=42
